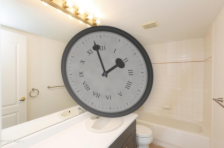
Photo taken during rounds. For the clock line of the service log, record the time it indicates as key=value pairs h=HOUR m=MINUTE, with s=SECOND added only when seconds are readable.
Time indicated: h=1 m=58
